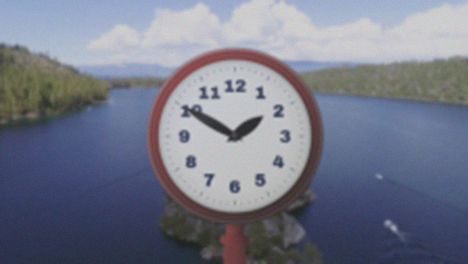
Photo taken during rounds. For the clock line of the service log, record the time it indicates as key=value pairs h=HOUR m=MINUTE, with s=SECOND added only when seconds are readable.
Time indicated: h=1 m=50
